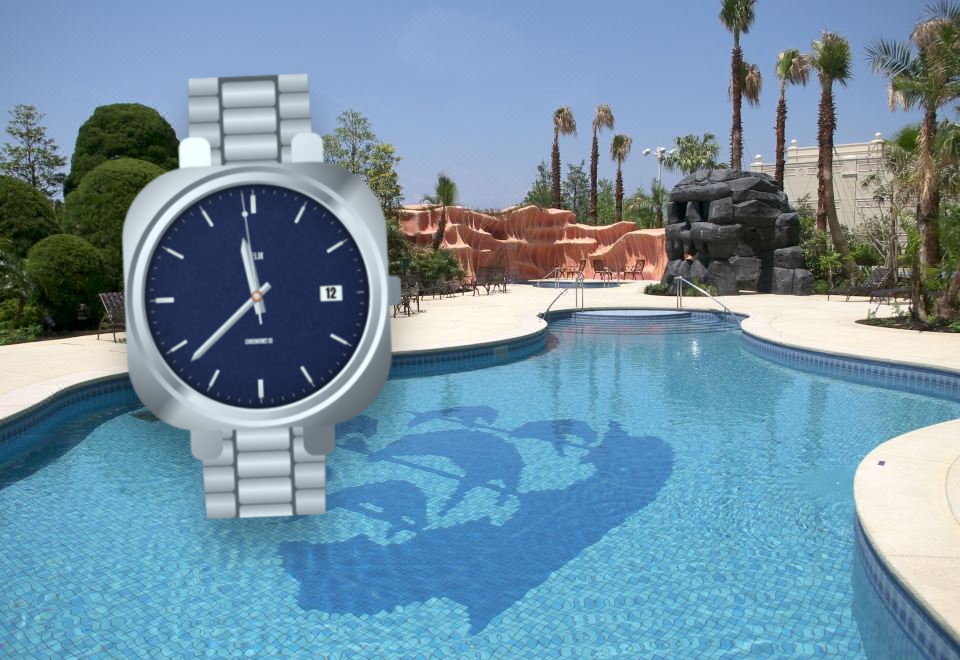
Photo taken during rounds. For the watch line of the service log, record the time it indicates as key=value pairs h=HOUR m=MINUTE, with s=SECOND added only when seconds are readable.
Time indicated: h=11 m=37 s=59
